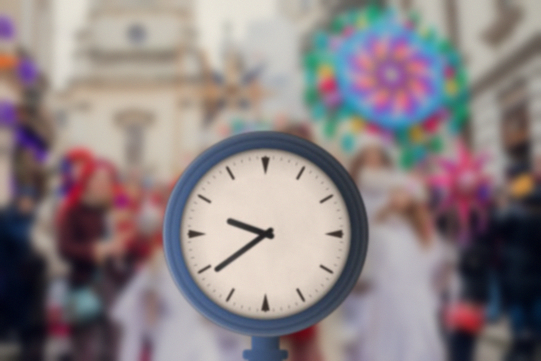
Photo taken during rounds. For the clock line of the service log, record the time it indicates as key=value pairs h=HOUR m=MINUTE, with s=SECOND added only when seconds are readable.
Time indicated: h=9 m=39
